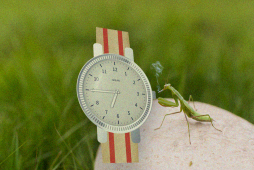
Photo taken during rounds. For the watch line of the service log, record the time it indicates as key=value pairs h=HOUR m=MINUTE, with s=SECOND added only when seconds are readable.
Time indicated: h=6 m=45
